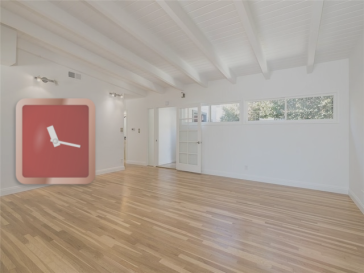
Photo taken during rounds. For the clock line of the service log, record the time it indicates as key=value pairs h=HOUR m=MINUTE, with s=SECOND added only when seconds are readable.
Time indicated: h=11 m=17
